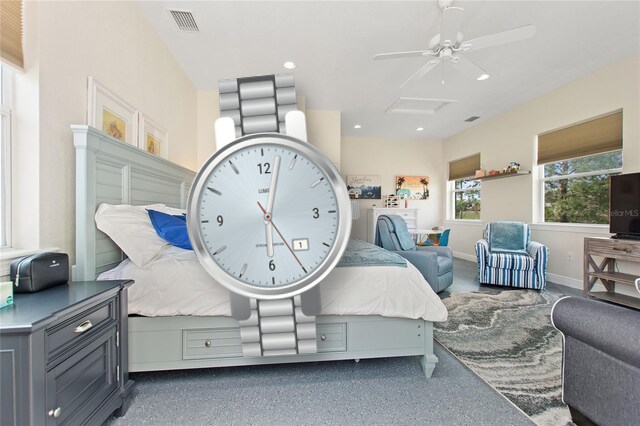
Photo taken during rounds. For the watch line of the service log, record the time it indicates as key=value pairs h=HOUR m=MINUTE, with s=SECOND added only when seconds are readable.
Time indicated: h=6 m=2 s=25
